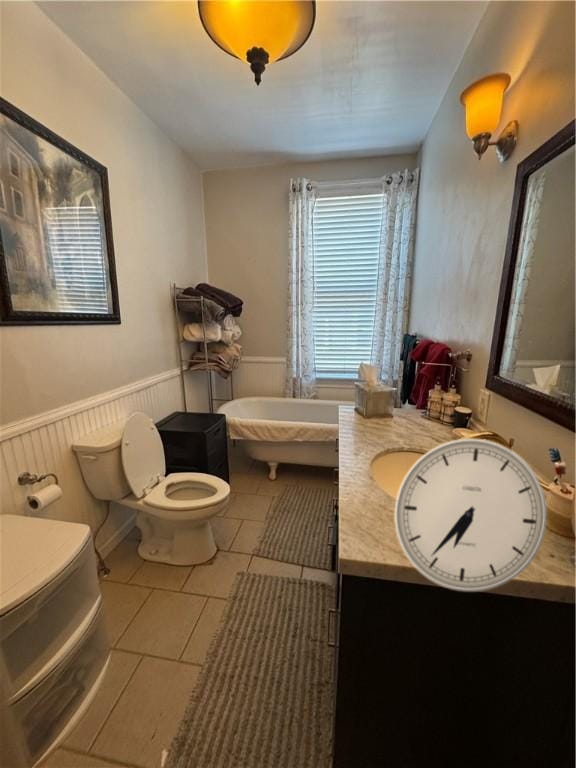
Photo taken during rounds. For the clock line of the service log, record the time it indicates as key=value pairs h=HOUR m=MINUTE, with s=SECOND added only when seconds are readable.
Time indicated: h=6 m=36
